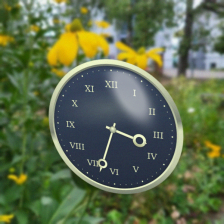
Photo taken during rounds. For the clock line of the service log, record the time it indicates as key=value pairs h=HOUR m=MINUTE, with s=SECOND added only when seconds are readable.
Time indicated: h=3 m=33
